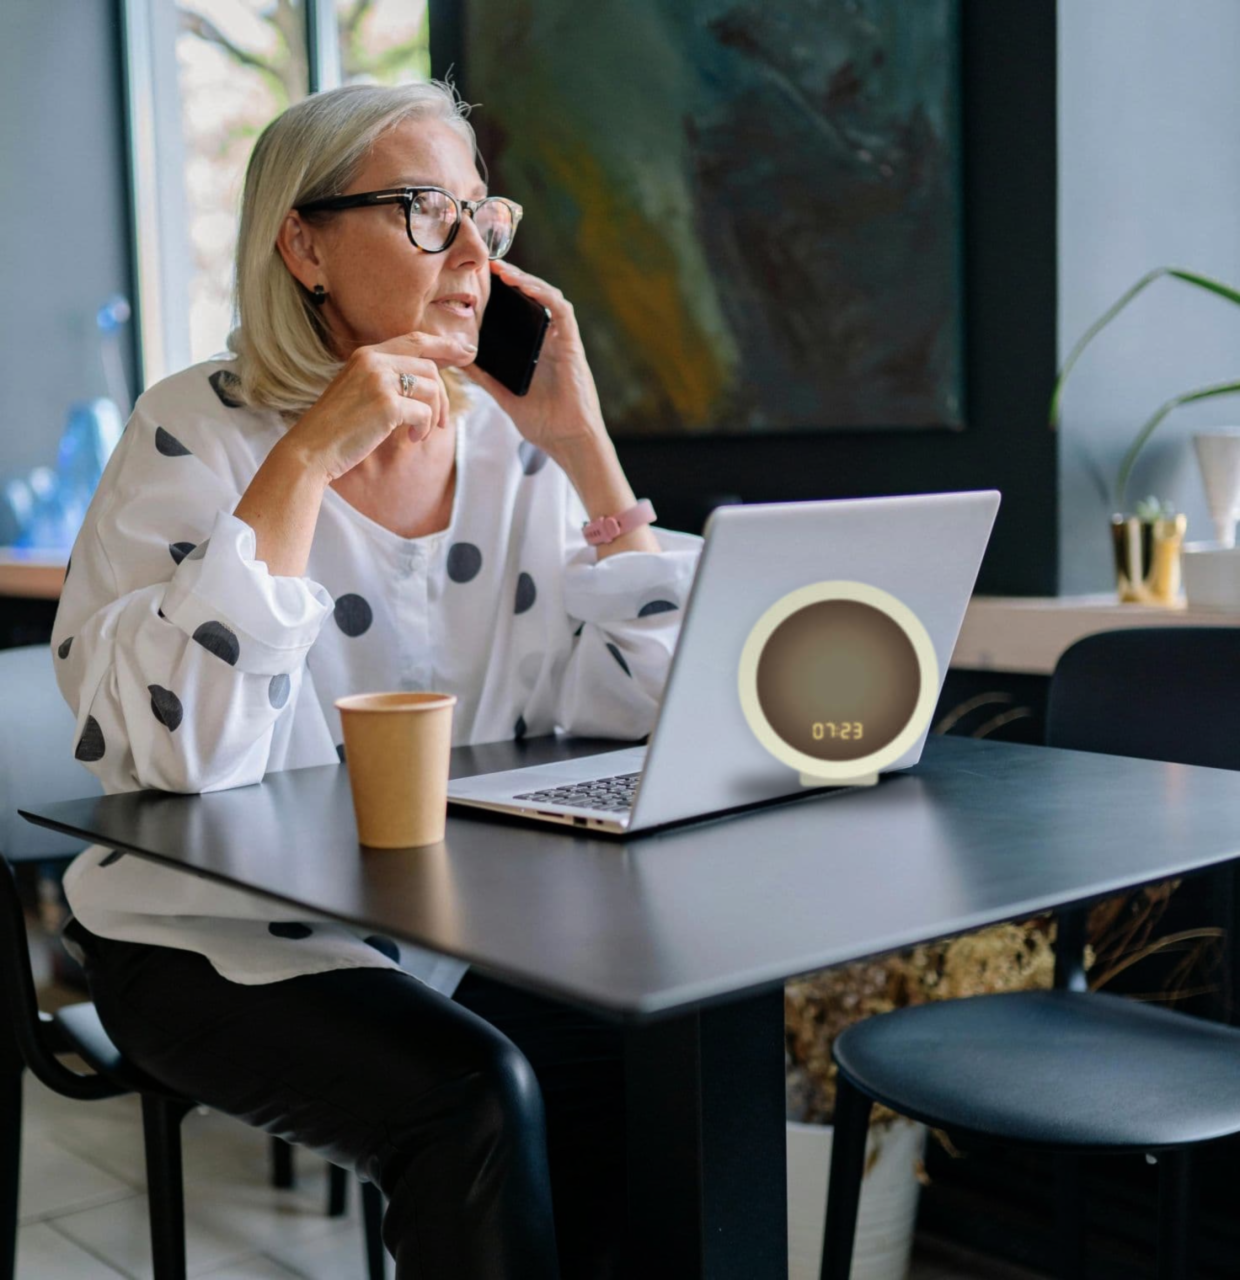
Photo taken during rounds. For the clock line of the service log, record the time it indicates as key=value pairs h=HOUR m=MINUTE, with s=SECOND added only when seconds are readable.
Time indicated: h=7 m=23
